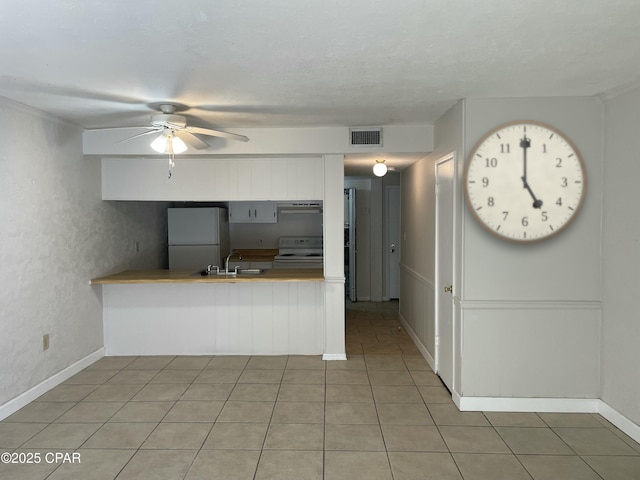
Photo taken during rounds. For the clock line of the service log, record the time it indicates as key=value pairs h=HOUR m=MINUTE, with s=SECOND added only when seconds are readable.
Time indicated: h=5 m=0
